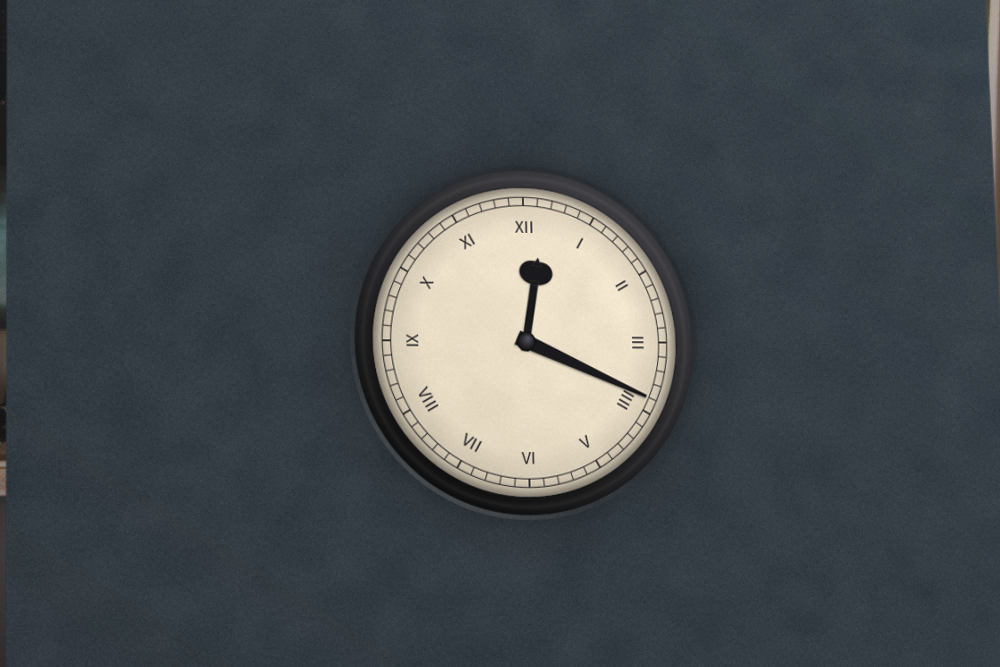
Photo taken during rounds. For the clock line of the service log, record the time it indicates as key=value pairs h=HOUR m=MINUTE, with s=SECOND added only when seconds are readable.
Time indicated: h=12 m=19
